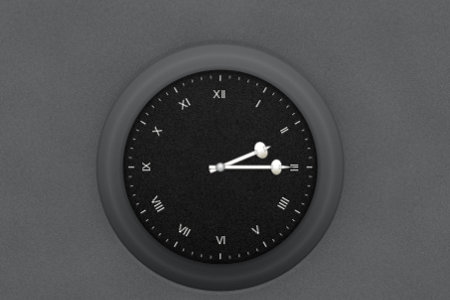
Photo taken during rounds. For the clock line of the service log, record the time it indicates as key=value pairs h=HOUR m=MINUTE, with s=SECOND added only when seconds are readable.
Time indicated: h=2 m=15
